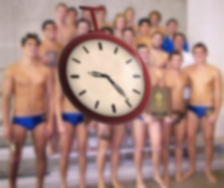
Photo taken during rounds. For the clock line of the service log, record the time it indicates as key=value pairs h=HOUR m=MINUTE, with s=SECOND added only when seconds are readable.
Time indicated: h=9 m=24
